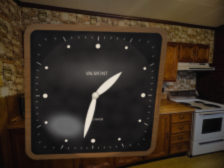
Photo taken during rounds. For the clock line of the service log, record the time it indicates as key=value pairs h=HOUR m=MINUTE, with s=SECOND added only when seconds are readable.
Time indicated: h=1 m=32
